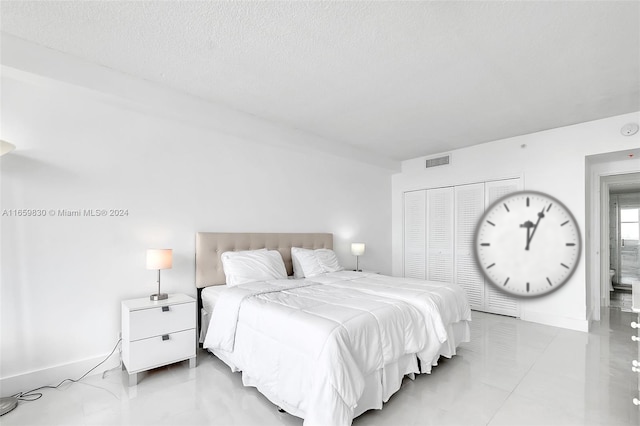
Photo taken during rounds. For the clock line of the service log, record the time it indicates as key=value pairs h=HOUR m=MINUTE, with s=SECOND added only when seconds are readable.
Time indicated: h=12 m=4
